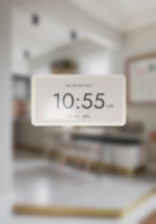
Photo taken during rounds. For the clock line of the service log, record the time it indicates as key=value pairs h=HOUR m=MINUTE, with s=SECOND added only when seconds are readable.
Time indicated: h=10 m=55
